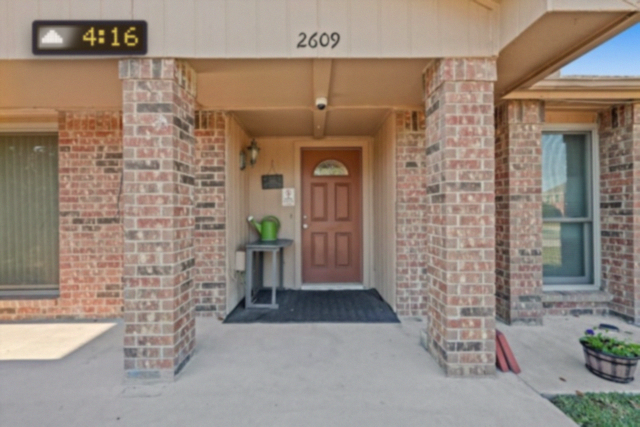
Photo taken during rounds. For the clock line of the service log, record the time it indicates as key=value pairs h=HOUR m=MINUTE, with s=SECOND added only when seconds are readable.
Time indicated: h=4 m=16
